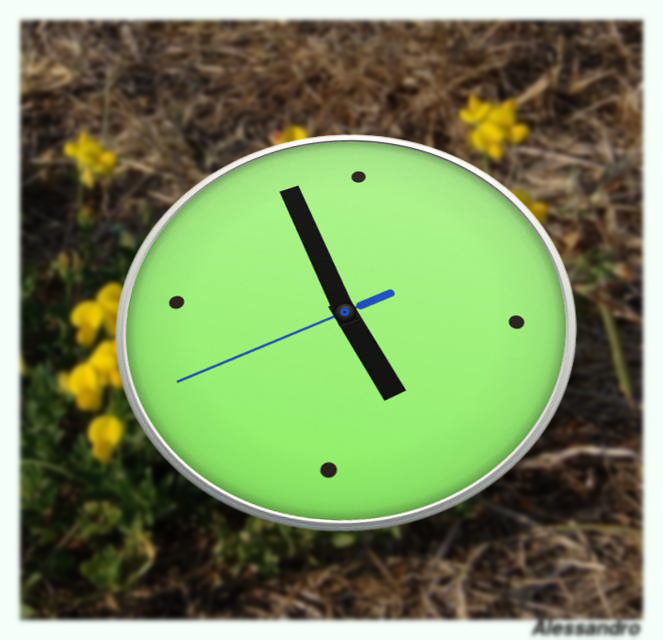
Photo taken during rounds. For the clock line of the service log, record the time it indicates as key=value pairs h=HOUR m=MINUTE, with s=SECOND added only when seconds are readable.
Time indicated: h=4 m=55 s=40
